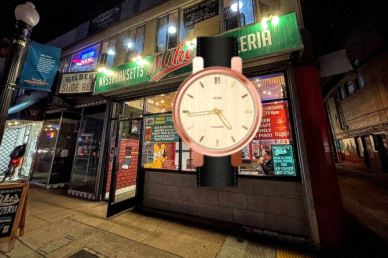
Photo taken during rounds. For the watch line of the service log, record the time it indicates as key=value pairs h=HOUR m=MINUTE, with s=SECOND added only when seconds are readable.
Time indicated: h=4 m=44
